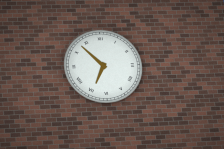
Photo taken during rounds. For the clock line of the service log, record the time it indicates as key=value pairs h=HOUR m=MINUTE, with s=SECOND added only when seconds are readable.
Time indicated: h=6 m=53
